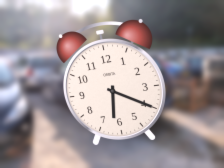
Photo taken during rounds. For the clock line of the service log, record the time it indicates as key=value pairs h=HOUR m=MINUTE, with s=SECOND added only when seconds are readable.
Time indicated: h=6 m=20
